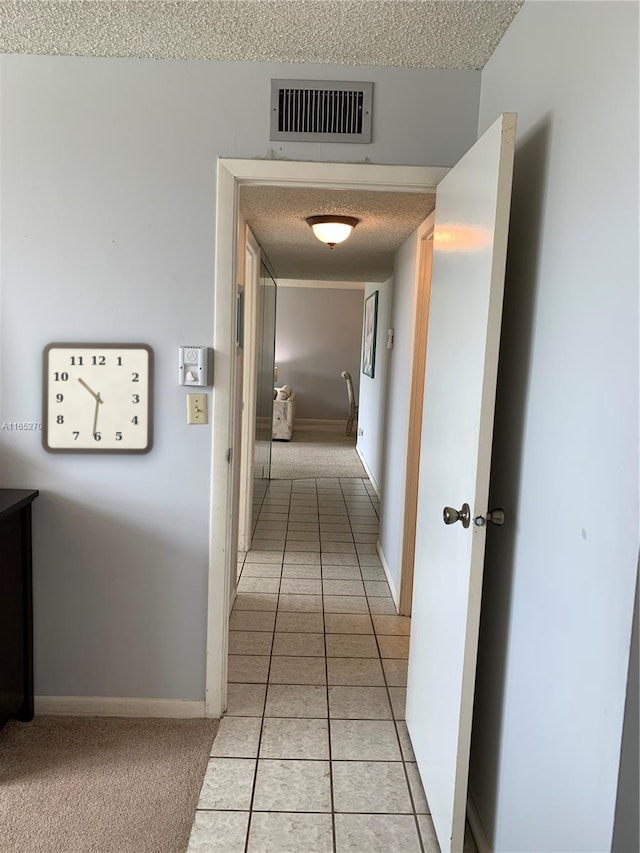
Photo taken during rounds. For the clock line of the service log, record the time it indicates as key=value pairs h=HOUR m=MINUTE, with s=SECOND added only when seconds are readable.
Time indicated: h=10 m=31
